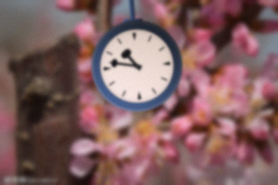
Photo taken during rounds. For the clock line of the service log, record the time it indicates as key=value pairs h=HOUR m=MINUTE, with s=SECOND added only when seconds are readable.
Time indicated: h=10 m=47
